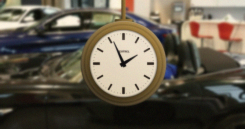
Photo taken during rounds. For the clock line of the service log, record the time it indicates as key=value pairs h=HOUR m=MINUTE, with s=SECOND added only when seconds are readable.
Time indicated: h=1 m=56
